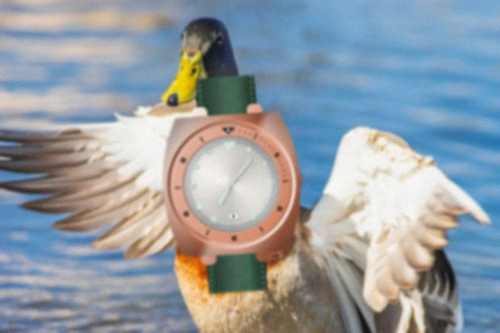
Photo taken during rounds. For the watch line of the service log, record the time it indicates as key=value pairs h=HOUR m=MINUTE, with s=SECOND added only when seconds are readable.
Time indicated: h=7 m=7
